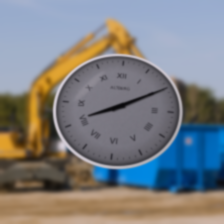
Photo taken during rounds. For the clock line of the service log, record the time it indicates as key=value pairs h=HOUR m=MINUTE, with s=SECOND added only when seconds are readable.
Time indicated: h=8 m=10
